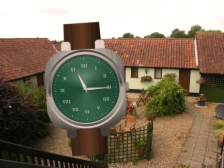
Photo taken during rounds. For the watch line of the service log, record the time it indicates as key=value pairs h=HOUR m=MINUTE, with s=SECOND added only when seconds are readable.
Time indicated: h=11 m=15
